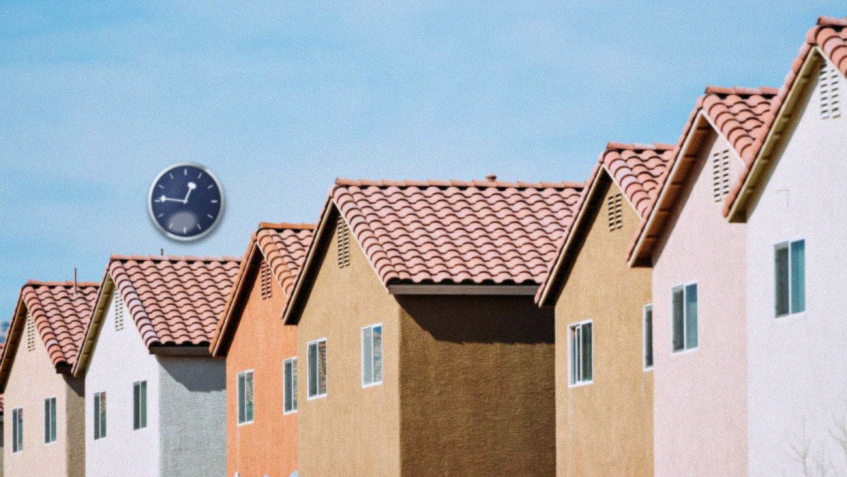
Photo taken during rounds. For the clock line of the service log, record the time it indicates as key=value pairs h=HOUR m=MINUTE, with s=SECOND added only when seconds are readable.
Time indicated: h=12 m=46
